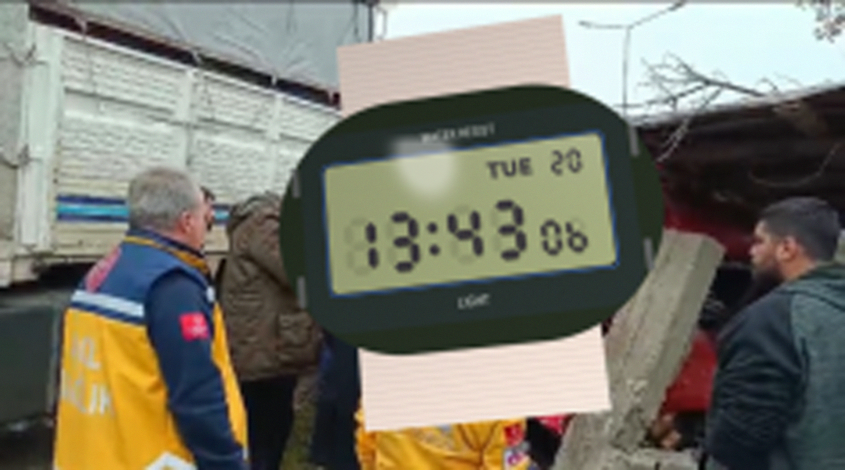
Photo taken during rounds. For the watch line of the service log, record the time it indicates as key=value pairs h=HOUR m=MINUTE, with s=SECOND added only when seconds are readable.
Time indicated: h=13 m=43 s=6
